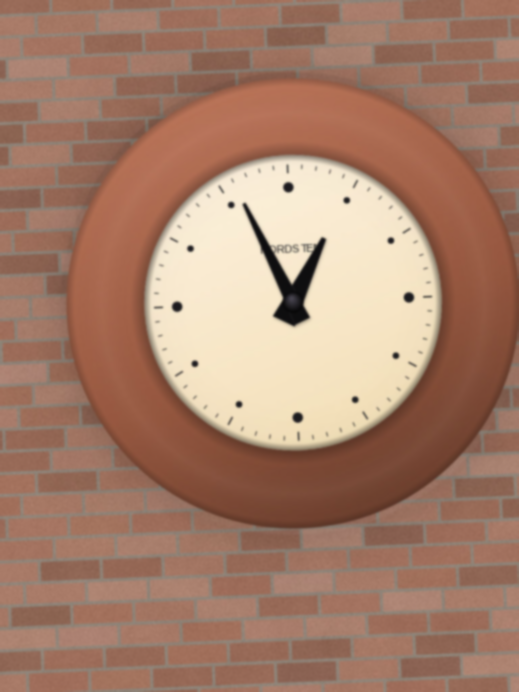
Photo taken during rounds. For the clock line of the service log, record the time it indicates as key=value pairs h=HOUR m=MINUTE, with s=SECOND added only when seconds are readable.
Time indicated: h=12 m=56
